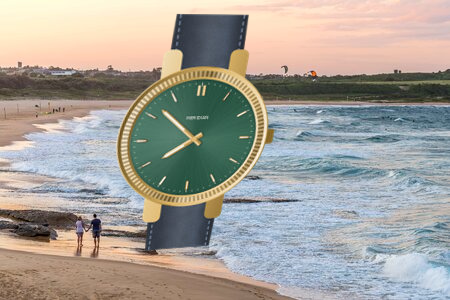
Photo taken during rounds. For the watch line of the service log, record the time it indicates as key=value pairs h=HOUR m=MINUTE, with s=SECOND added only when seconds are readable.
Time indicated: h=7 m=52
